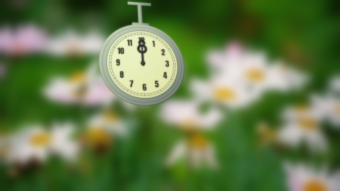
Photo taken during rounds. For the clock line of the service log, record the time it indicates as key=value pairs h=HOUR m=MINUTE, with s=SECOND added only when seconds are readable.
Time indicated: h=12 m=0
